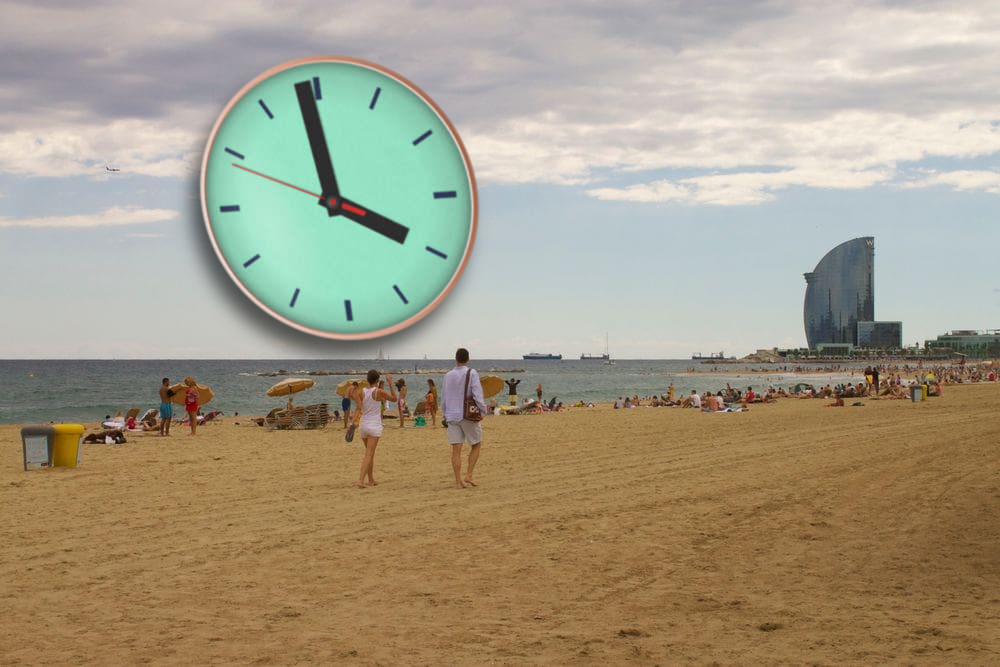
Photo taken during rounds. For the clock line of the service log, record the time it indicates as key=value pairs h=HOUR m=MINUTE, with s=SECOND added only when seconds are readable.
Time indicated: h=3 m=58 s=49
